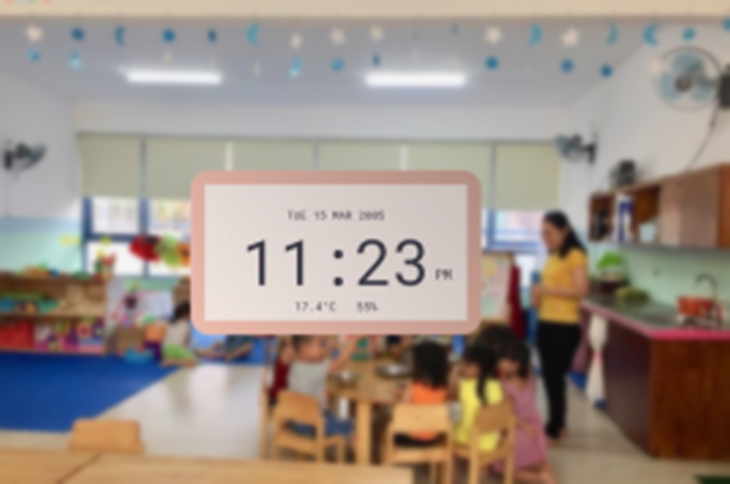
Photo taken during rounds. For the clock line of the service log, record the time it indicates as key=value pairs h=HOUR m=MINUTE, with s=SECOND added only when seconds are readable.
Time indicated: h=11 m=23
